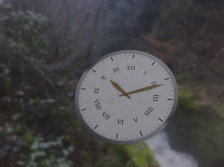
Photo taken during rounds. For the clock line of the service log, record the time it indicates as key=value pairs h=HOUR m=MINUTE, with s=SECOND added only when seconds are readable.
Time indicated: h=10 m=11
